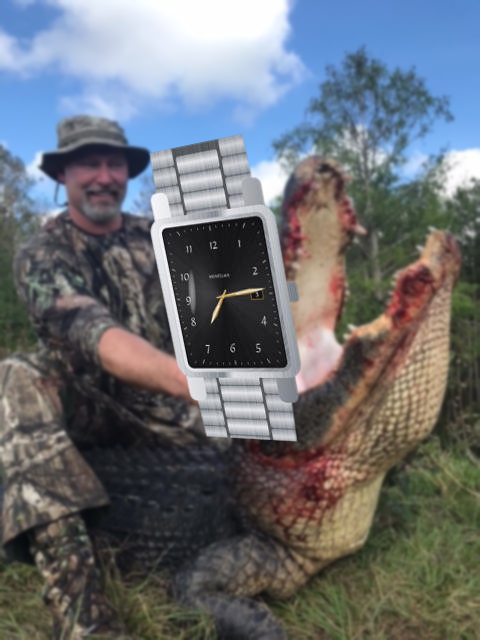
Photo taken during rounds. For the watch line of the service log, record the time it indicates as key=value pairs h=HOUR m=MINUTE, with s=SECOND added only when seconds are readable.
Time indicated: h=7 m=14
